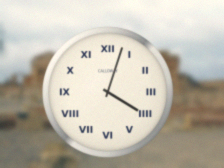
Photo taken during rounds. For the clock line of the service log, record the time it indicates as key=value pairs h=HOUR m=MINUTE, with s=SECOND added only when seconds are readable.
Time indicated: h=4 m=3
